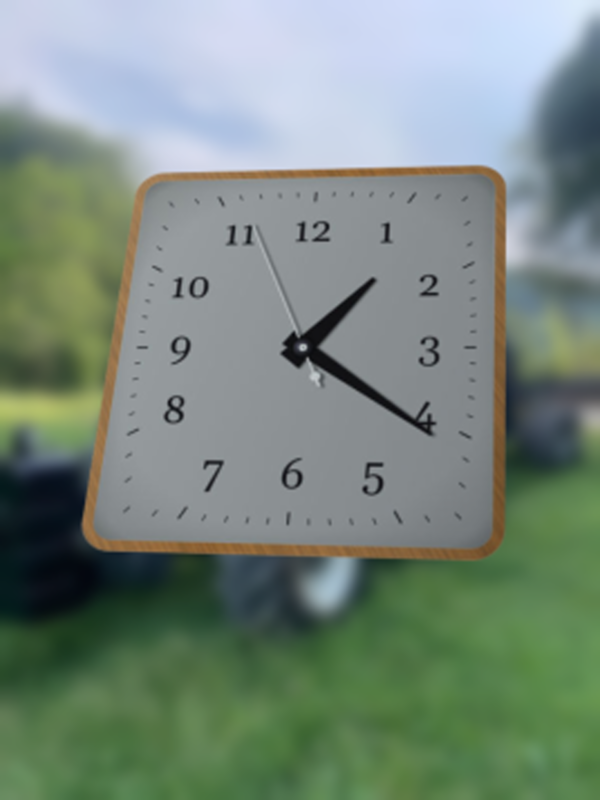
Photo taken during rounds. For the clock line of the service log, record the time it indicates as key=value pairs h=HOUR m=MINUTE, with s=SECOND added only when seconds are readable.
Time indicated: h=1 m=20 s=56
